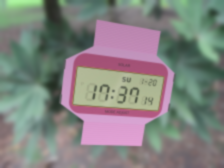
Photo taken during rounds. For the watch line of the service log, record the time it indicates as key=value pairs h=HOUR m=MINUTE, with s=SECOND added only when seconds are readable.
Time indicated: h=17 m=37
